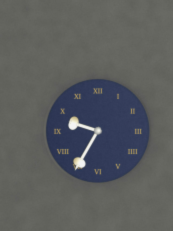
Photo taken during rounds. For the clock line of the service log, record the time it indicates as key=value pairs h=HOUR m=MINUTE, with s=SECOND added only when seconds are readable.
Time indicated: h=9 m=35
